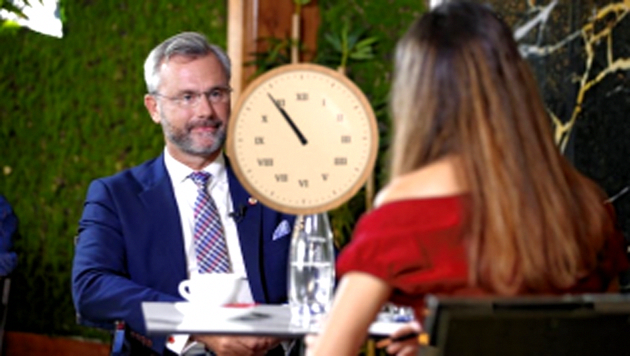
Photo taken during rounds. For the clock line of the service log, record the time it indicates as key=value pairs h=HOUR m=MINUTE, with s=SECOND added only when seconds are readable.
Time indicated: h=10 m=54
